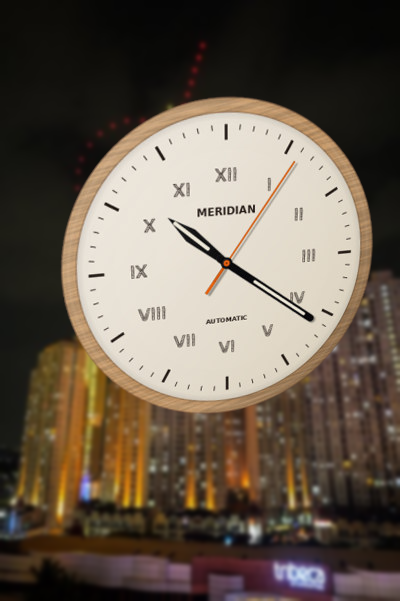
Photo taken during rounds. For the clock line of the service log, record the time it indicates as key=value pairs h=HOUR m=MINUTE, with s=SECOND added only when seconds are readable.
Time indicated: h=10 m=21 s=6
